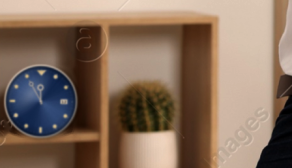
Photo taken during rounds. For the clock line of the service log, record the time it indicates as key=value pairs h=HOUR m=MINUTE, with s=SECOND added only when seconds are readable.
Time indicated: h=11 m=55
